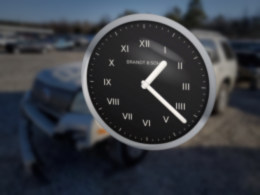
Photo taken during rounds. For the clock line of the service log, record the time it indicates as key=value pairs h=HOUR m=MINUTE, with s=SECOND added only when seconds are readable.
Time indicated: h=1 m=22
